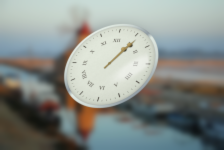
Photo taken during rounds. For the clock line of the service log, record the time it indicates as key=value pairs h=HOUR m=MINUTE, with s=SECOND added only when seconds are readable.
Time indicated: h=1 m=6
